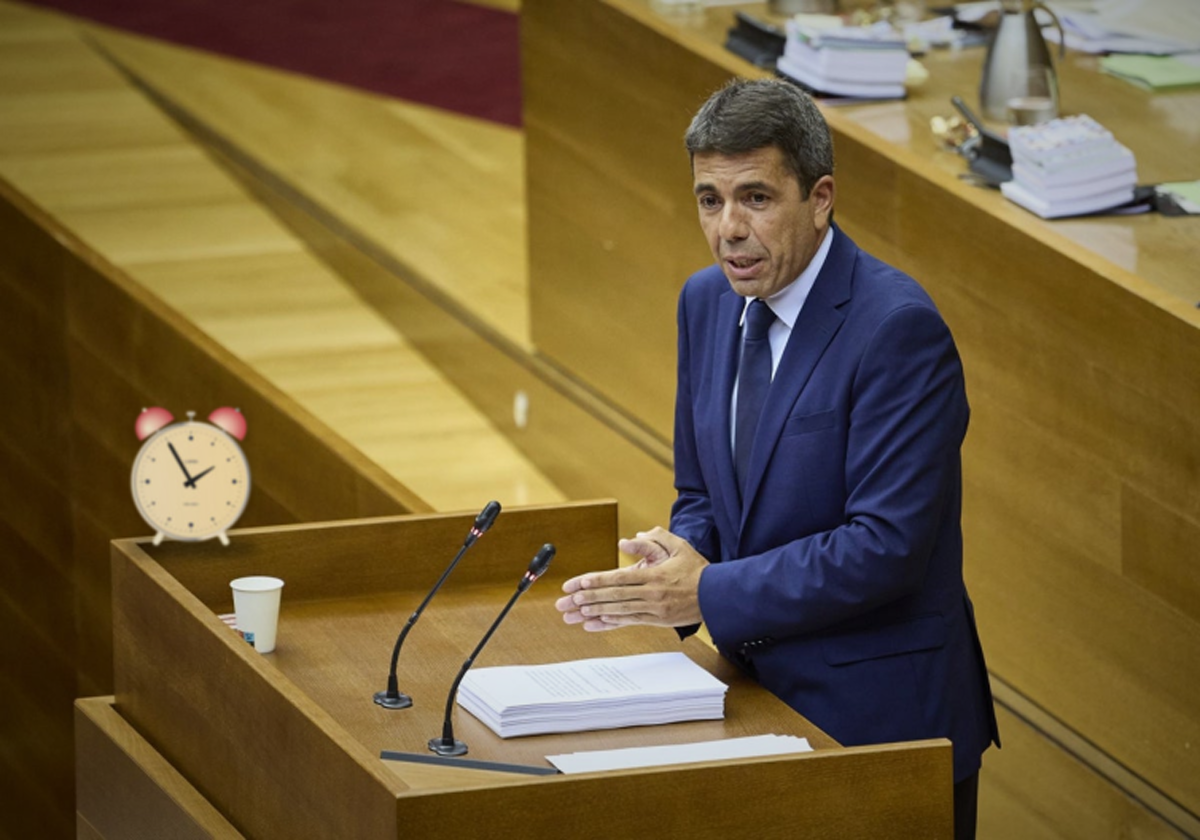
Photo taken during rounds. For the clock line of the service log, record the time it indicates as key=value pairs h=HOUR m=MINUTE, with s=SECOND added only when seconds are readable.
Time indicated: h=1 m=55
